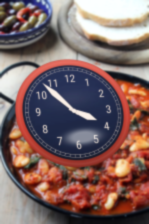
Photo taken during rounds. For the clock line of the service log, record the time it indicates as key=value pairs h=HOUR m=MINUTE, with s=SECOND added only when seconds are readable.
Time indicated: h=3 m=53
